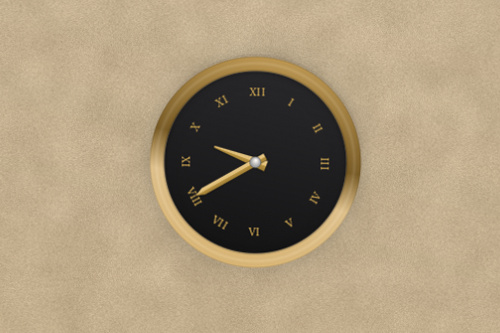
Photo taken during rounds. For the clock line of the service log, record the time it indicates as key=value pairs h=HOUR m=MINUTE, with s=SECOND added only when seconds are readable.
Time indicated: h=9 m=40
